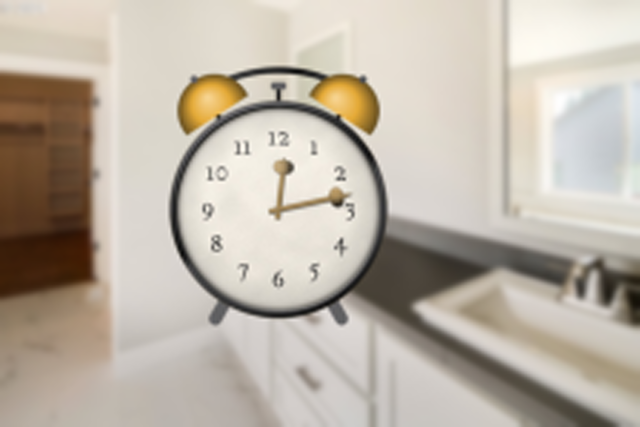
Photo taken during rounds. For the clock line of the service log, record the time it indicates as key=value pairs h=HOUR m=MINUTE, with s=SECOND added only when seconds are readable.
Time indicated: h=12 m=13
